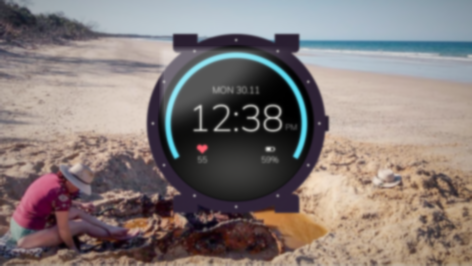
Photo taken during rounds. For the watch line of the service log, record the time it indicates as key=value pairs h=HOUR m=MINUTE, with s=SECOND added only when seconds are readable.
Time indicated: h=12 m=38
